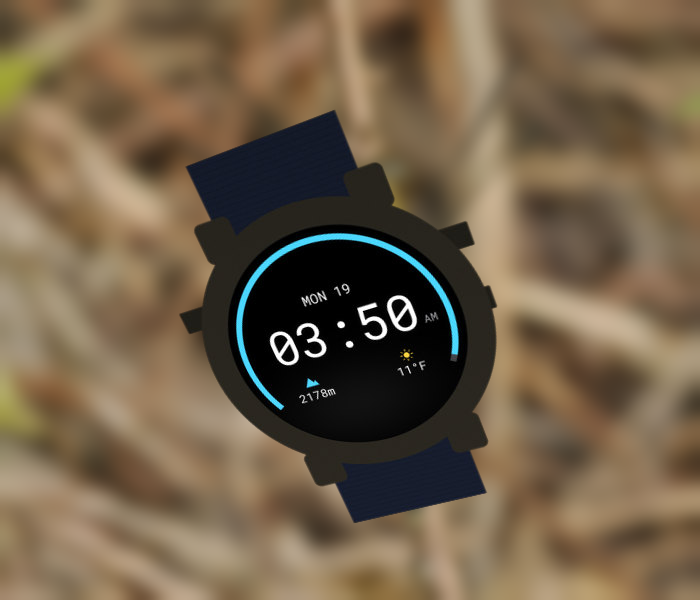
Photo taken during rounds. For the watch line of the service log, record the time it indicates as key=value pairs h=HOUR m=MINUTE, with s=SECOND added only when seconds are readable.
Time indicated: h=3 m=50
